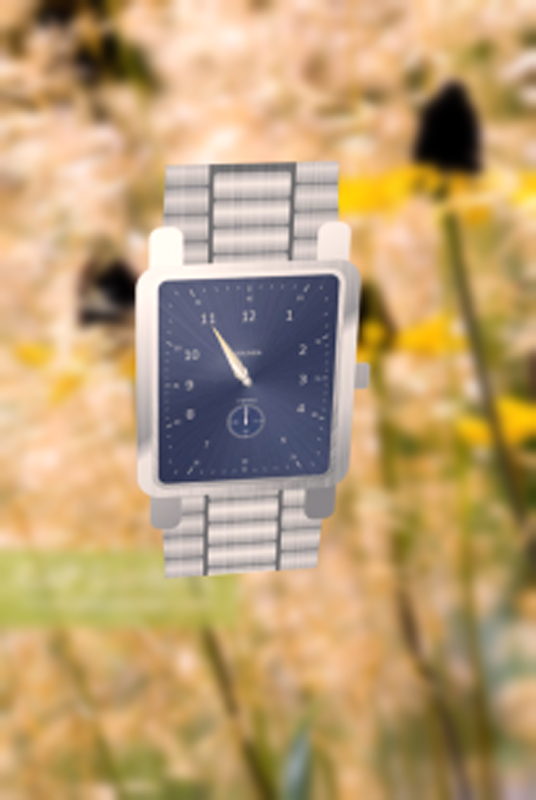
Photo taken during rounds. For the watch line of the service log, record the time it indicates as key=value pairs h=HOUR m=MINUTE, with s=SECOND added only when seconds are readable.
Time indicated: h=10 m=55
